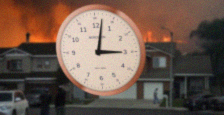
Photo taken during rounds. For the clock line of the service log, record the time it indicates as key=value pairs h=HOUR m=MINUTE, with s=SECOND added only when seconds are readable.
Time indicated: h=3 m=2
